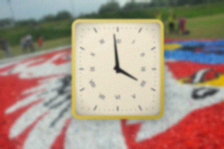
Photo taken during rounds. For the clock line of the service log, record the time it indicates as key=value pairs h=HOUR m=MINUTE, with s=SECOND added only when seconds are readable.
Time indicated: h=3 m=59
